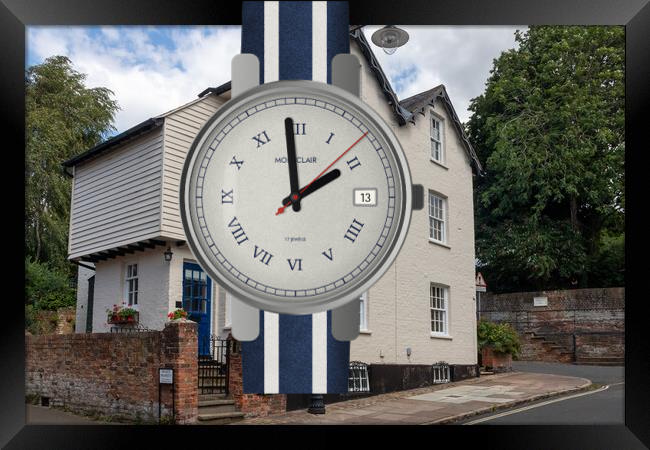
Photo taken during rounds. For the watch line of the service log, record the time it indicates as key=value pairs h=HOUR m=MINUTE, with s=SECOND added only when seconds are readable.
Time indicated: h=1 m=59 s=8
